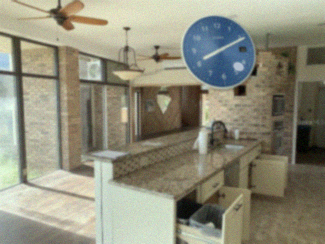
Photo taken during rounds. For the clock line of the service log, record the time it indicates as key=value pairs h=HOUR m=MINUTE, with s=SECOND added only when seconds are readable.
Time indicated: h=8 m=11
